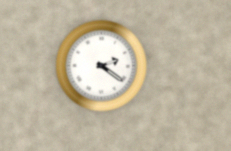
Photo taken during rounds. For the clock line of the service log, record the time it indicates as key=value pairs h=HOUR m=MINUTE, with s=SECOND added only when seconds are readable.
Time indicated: h=2 m=21
